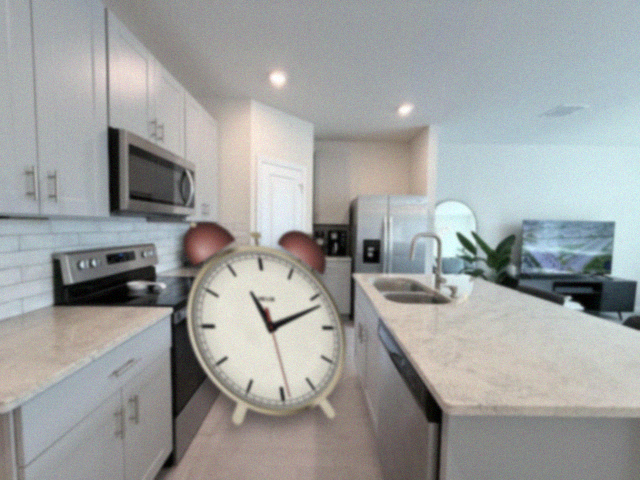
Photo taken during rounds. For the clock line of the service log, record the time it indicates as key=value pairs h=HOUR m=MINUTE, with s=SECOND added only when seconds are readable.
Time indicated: h=11 m=11 s=29
